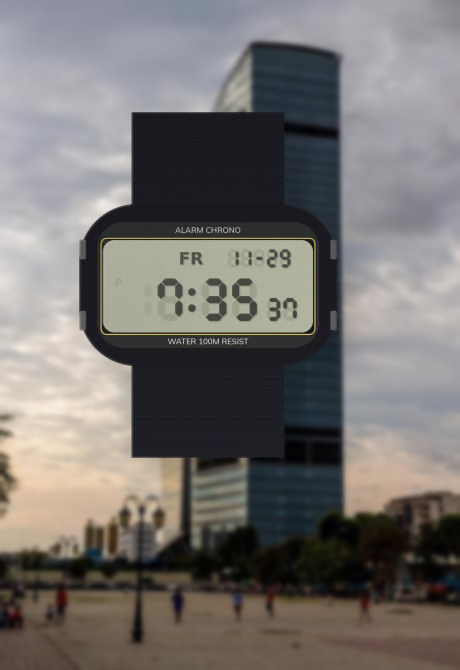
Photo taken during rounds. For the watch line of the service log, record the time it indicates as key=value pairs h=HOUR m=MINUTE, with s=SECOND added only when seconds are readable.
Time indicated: h=7 m=35 s=37
